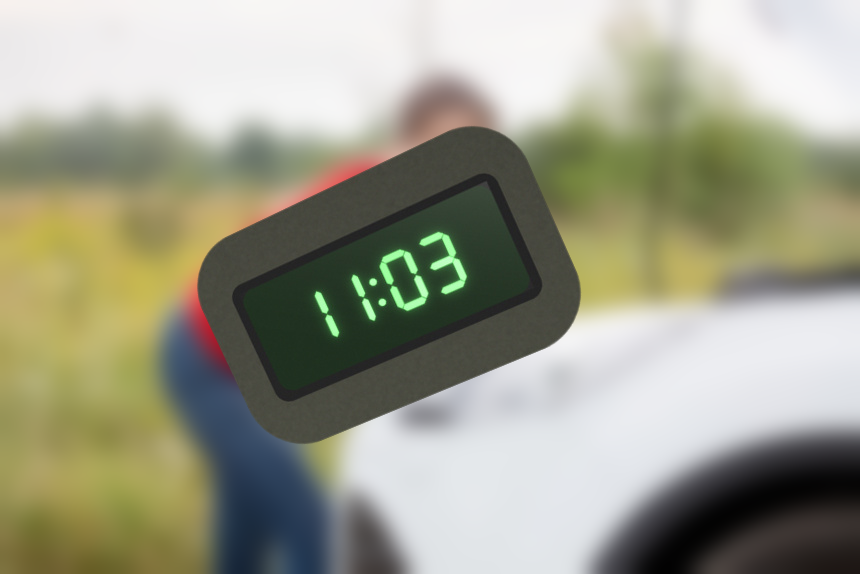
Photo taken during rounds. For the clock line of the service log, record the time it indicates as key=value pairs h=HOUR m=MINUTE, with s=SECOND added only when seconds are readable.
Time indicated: h=11 m=3
